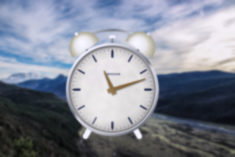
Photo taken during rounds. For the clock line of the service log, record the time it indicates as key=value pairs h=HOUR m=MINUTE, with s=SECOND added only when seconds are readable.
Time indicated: h=11 m=12
